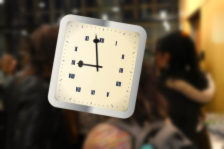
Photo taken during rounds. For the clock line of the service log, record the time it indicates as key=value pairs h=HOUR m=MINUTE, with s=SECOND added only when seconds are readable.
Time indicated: h=8 m=58
